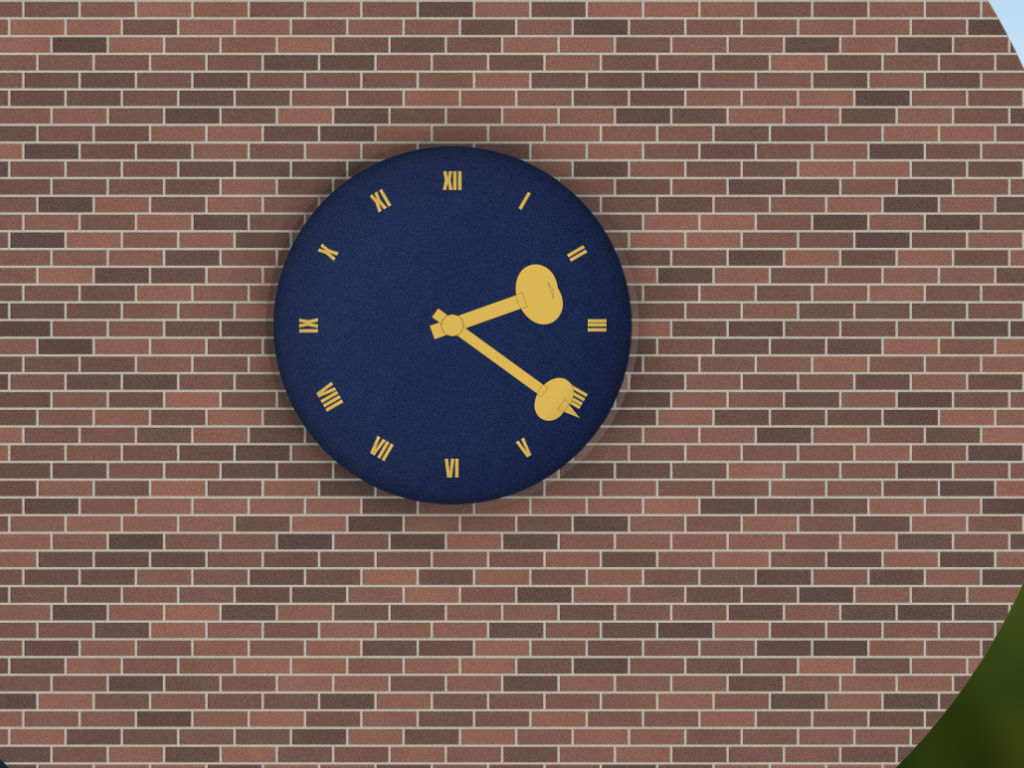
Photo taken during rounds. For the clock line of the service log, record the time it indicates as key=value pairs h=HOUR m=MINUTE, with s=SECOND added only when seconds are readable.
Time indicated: h=2 m=21
